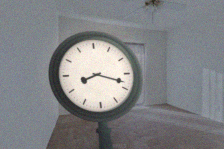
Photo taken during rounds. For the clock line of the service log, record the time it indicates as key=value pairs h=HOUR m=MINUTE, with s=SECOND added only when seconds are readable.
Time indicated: h=8 m=18
